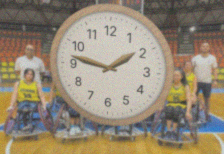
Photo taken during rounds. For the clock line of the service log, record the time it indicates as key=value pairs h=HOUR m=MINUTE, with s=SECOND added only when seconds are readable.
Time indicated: h=1 m=47
